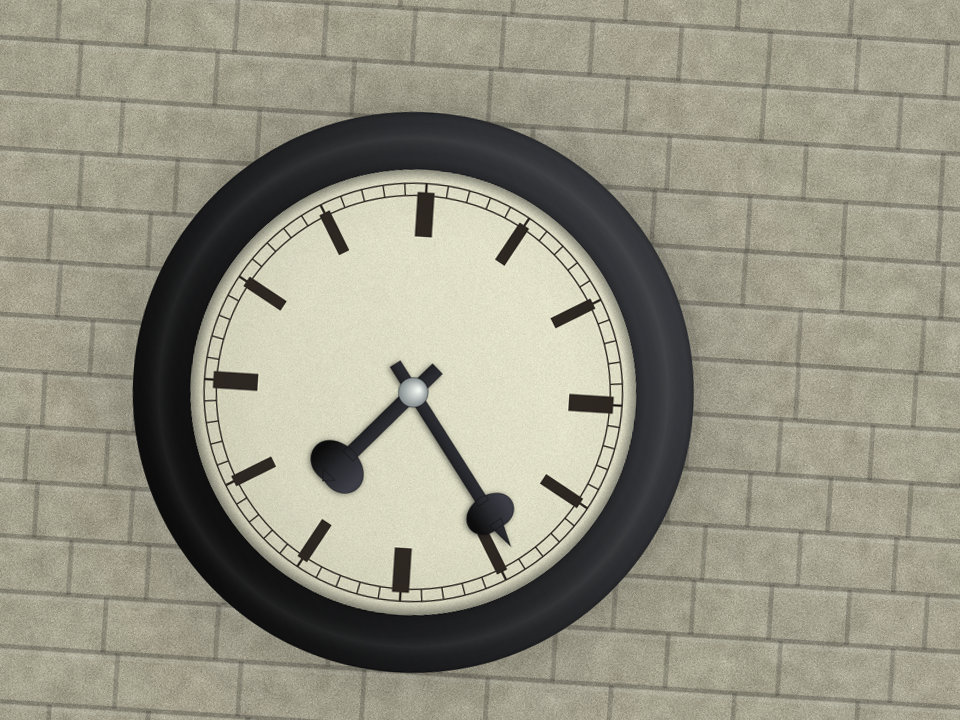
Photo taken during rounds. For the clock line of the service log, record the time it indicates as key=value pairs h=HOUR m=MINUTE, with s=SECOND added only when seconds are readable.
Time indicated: h=7 m=24
